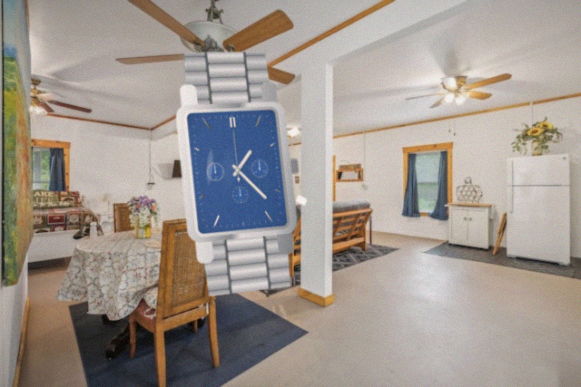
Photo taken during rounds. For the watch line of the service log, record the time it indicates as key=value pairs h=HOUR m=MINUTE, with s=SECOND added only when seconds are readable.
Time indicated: h=1 m=23
